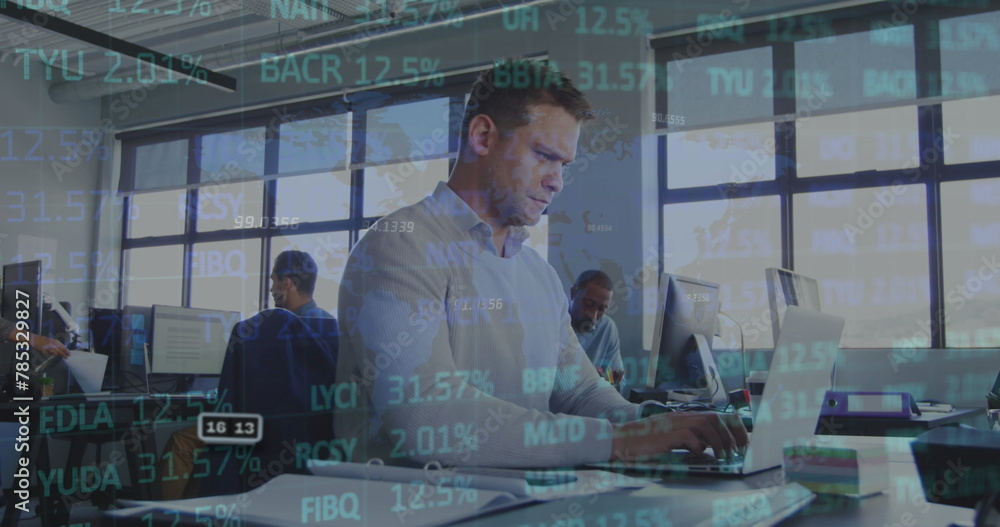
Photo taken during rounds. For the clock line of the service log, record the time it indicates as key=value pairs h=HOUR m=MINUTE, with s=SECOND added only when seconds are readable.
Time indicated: h=16 m=13
